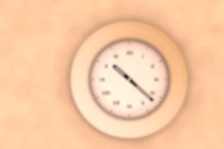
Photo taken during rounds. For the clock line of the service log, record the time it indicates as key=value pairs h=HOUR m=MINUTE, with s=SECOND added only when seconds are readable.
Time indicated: h=10 m=22
